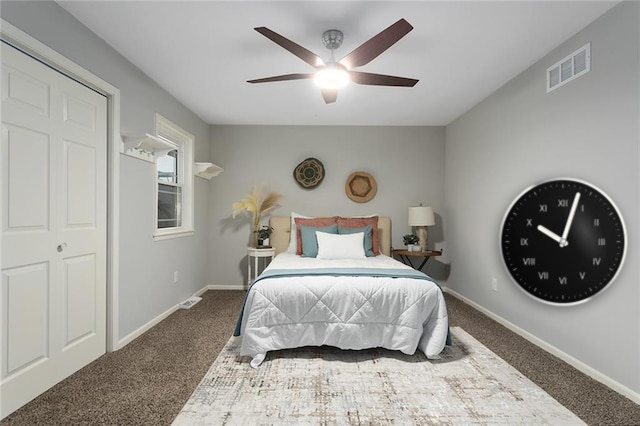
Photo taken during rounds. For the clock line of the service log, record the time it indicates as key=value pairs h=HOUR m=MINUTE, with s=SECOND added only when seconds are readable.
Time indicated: h=10 m=3
